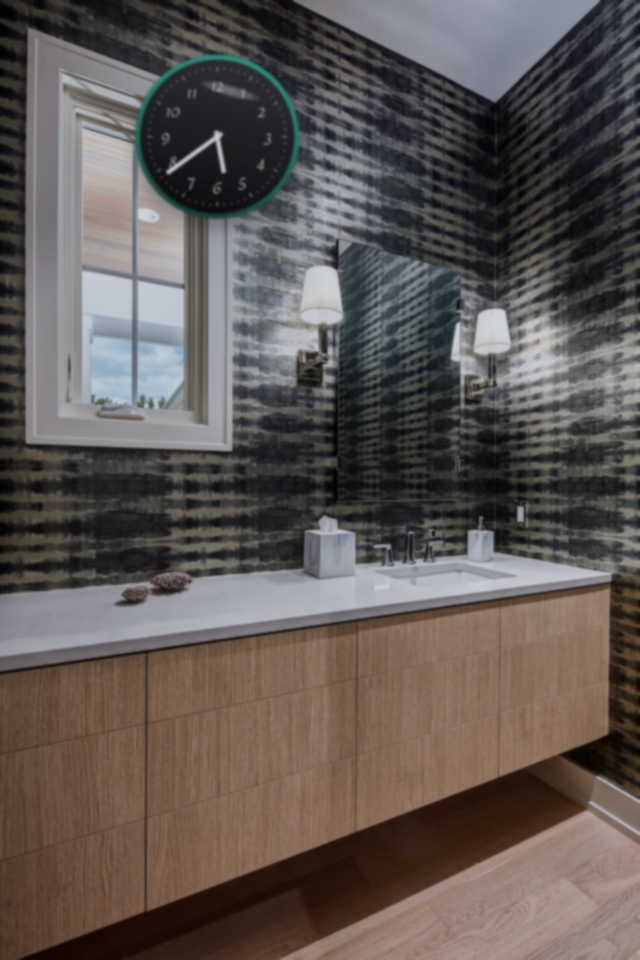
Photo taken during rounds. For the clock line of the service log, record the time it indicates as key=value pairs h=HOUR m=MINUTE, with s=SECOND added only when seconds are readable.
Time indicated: h=5 m=39
